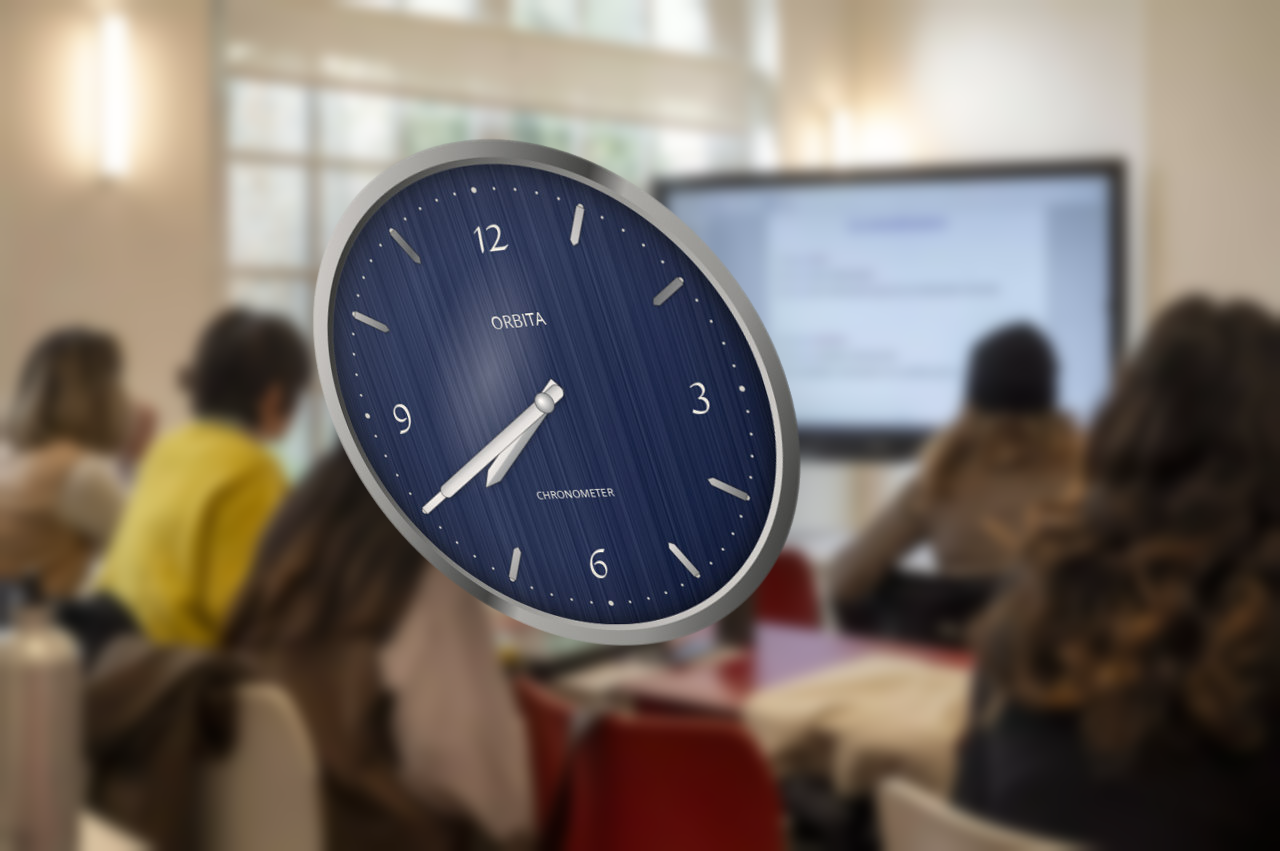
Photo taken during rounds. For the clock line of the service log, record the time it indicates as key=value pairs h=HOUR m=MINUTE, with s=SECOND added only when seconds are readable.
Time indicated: h=7 m=40
